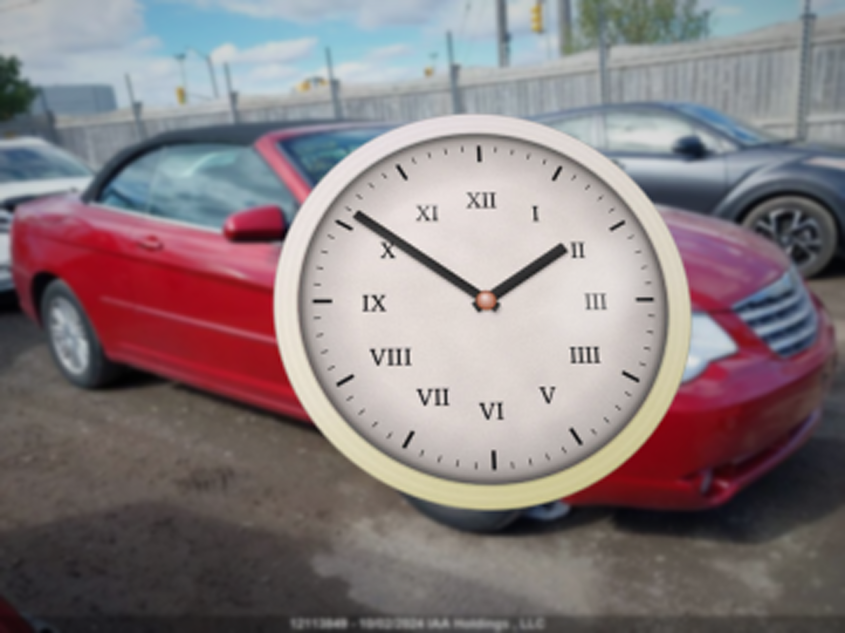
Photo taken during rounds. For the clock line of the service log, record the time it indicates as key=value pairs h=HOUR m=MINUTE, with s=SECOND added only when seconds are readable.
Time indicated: h=1 m=51
